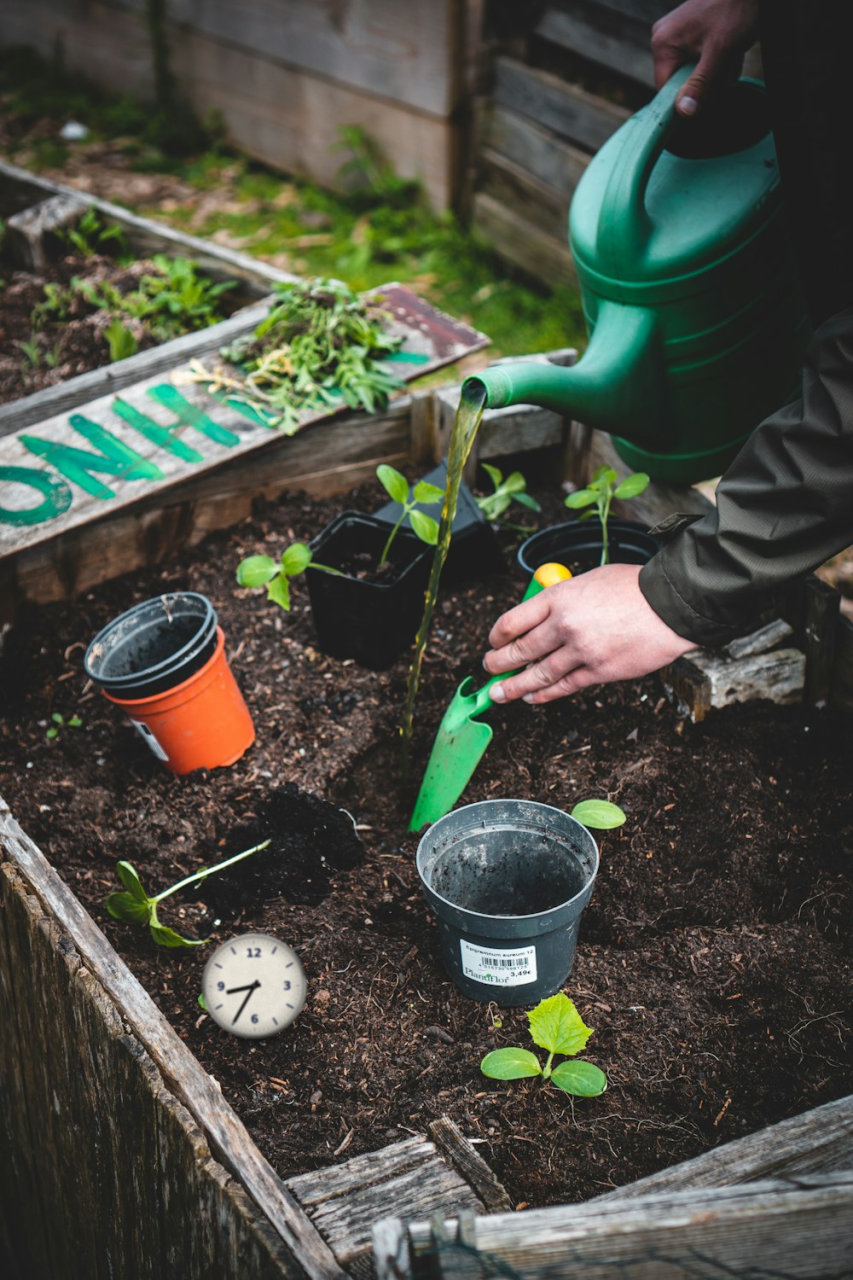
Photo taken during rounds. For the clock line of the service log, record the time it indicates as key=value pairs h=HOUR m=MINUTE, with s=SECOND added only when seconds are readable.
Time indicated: h=8 m=35
